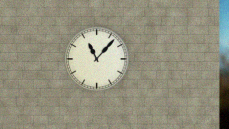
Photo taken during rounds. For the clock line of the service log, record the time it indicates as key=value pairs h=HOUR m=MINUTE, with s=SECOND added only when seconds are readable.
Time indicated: h=11 m=7
